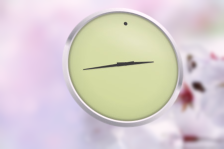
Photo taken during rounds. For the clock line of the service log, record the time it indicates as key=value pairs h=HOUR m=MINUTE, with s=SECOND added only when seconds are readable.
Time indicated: h=2 m=43
